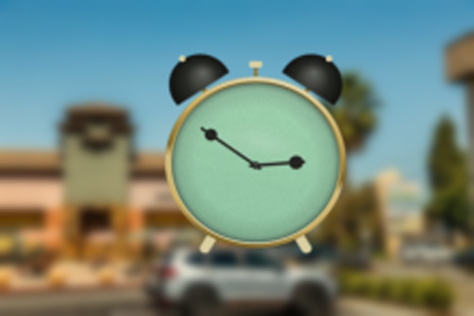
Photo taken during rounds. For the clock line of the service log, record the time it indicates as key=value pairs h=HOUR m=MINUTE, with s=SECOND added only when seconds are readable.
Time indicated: h=2 m=51
